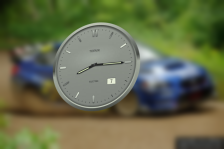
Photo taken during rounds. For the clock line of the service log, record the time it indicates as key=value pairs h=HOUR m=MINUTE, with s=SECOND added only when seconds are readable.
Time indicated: h=8 m=15
